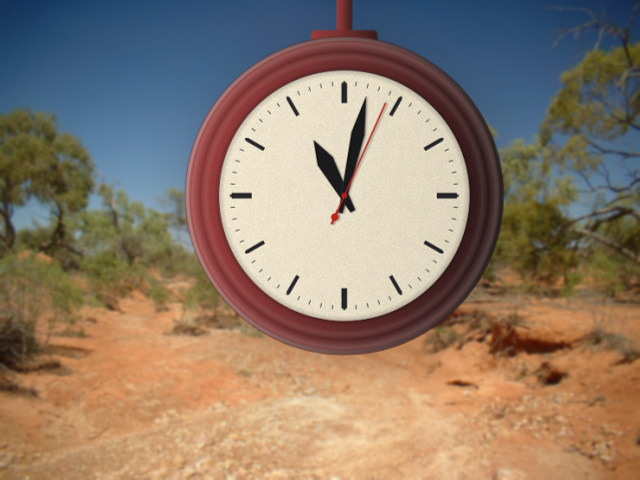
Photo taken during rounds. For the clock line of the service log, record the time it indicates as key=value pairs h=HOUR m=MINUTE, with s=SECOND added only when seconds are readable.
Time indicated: h=11 m=2 s=4
